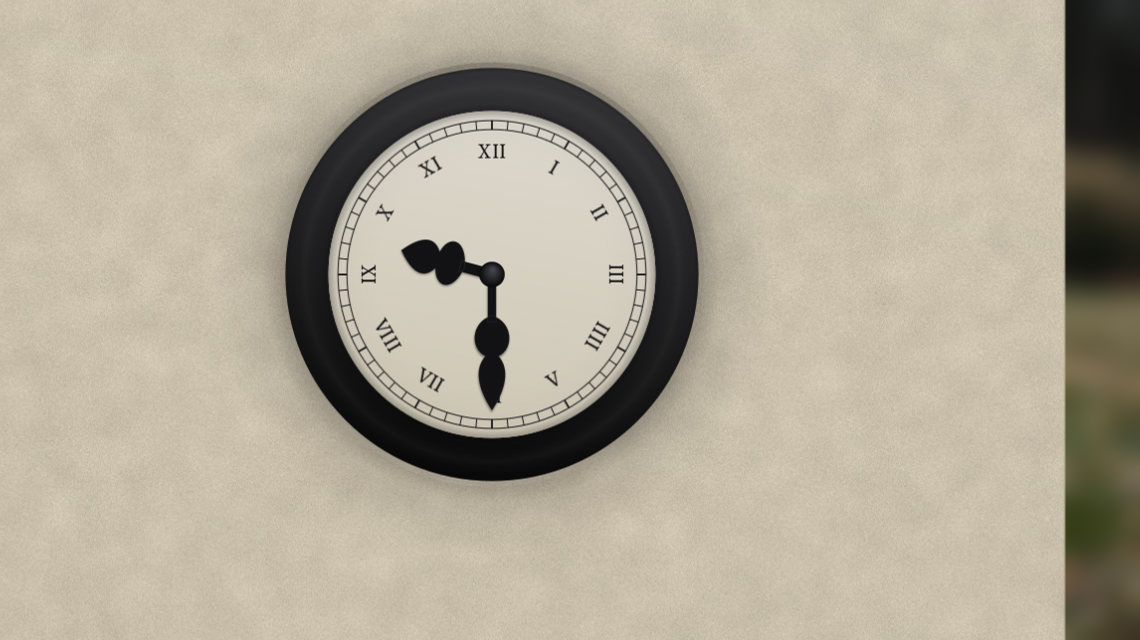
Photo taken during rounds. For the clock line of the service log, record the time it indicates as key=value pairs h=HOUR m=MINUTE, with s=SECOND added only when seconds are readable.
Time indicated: h=9 m=30
